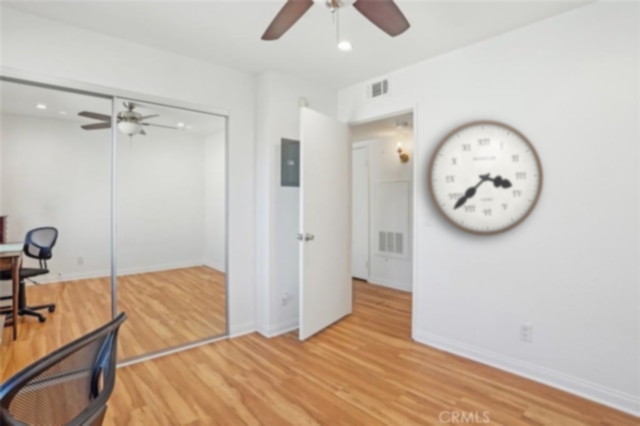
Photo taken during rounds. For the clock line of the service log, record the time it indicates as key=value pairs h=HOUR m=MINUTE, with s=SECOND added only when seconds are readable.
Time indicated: h=3 m=38
